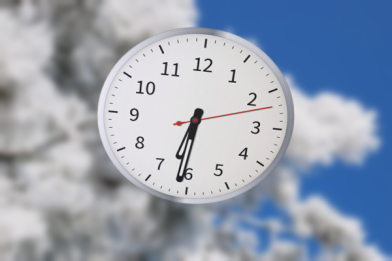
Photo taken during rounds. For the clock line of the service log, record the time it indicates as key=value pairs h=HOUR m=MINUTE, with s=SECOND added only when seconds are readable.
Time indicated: h=6 m=31 s=12
